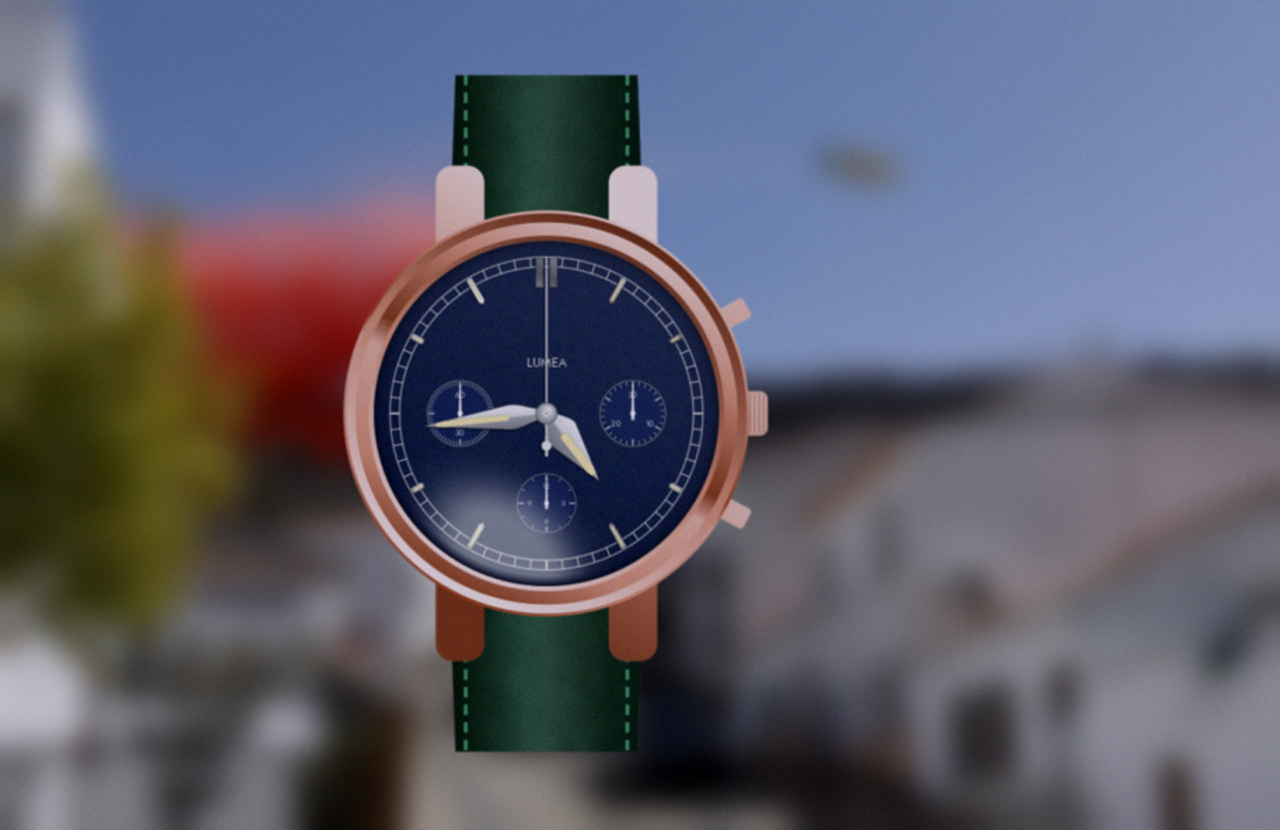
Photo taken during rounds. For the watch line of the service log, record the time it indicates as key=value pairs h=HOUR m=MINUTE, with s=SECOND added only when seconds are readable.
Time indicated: h=4 m=44
